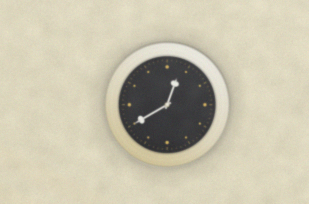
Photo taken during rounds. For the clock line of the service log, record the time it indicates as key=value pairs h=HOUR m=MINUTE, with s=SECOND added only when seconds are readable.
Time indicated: h=12 m=40
